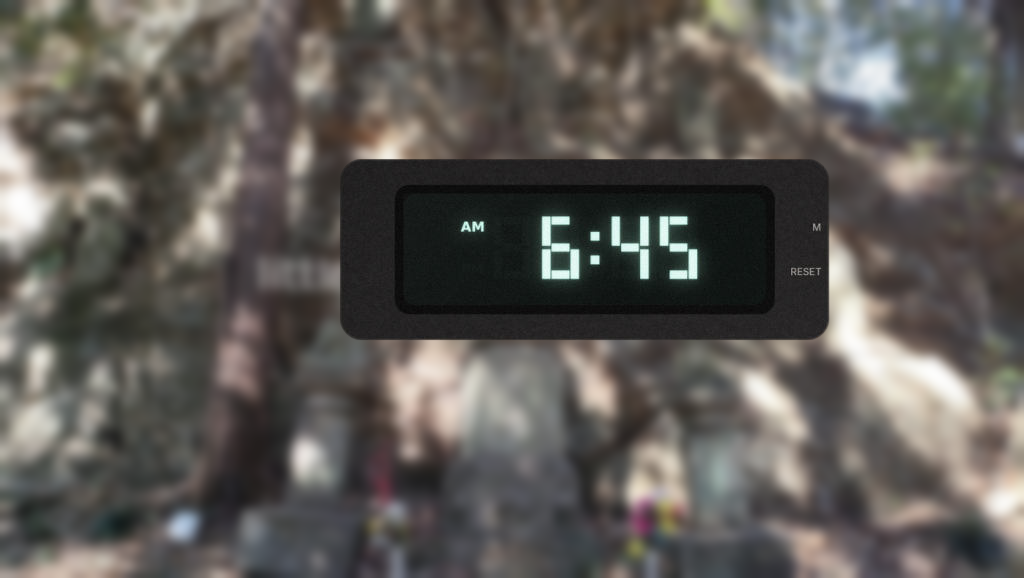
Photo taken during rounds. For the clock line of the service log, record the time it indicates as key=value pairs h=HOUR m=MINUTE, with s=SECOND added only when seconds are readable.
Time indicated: h=6 m=45
